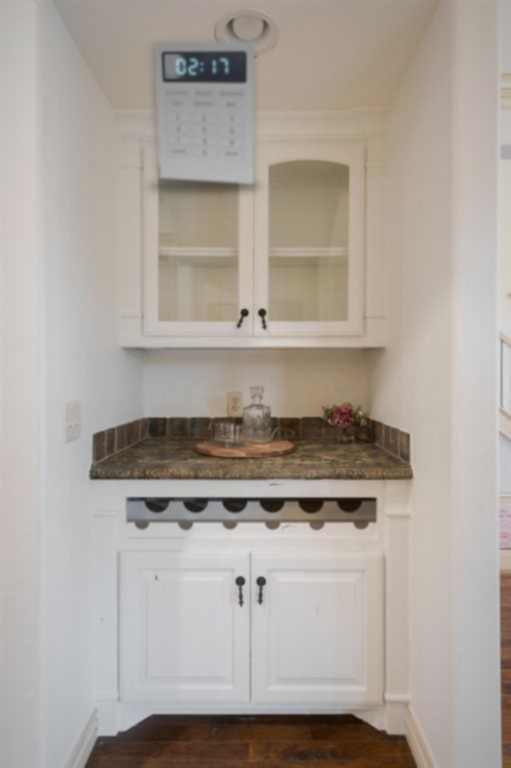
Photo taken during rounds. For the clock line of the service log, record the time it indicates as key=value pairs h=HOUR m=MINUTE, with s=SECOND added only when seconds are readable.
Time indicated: h=2 m=17
